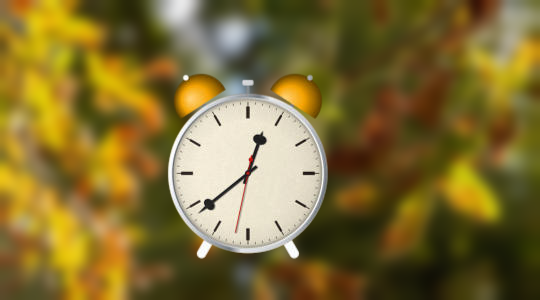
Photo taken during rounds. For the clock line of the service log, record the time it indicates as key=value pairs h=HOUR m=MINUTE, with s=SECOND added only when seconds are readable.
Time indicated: h=12 m=38 s=32
